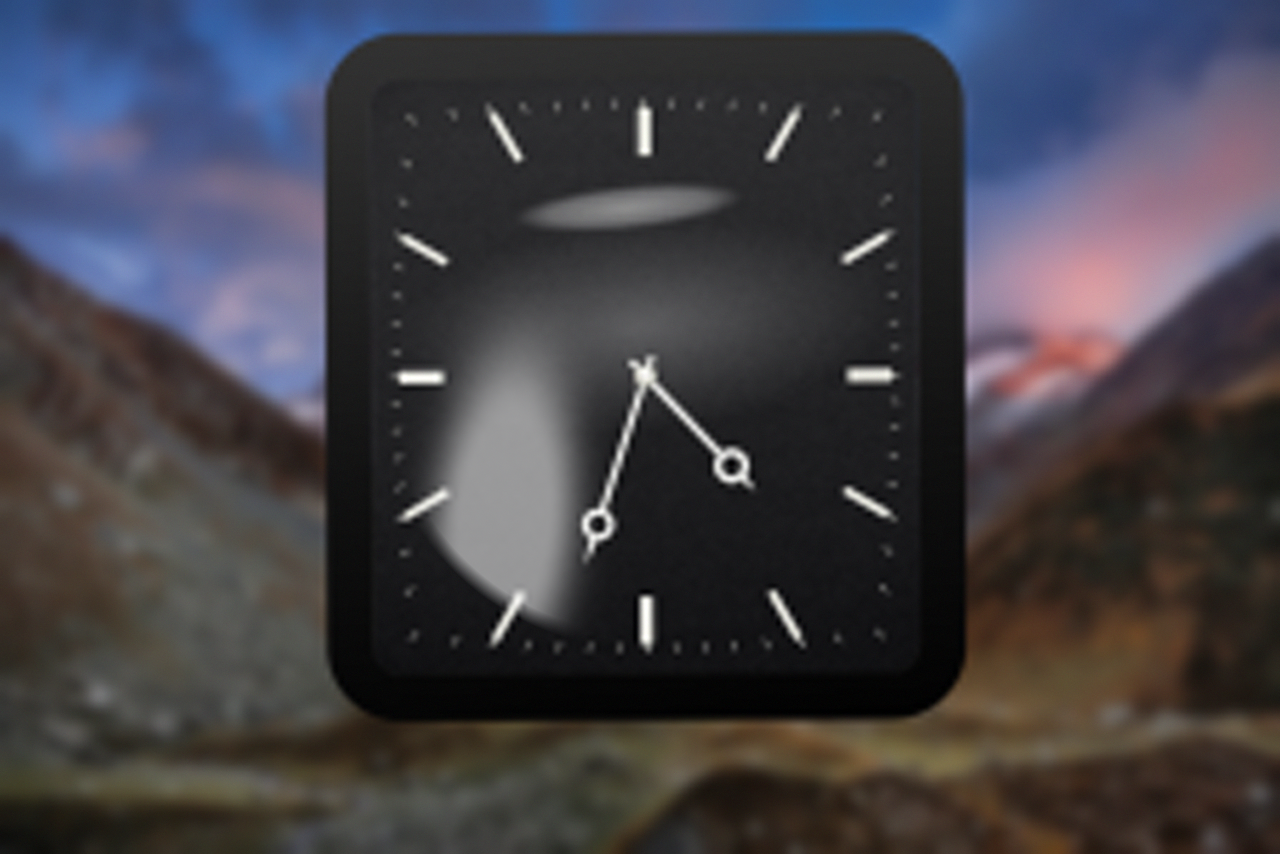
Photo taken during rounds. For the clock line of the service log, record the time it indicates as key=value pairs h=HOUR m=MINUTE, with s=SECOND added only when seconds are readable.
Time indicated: h=4 m=33
